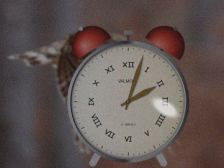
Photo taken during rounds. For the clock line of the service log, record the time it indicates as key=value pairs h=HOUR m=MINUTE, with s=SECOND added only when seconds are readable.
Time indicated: h=2 m=3
